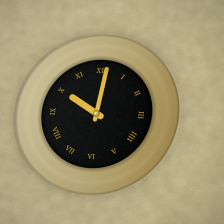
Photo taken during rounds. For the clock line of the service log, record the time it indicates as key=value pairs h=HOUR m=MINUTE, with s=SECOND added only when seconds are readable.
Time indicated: h=10 m=1
